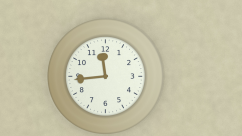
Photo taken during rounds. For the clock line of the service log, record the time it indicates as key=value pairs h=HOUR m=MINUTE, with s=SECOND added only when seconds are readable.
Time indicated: h=11 m=44
